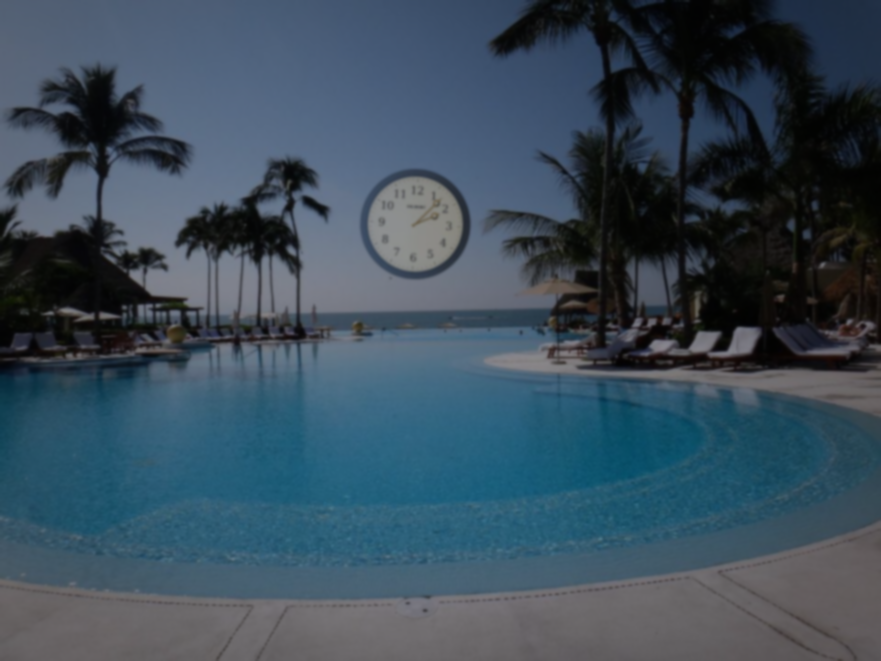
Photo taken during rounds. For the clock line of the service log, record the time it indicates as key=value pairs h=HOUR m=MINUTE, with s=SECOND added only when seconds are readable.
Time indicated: h=2 m=7
